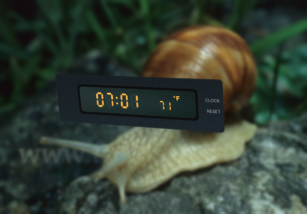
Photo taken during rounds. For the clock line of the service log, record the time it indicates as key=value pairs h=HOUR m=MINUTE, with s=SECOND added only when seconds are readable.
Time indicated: h=7 m=1
